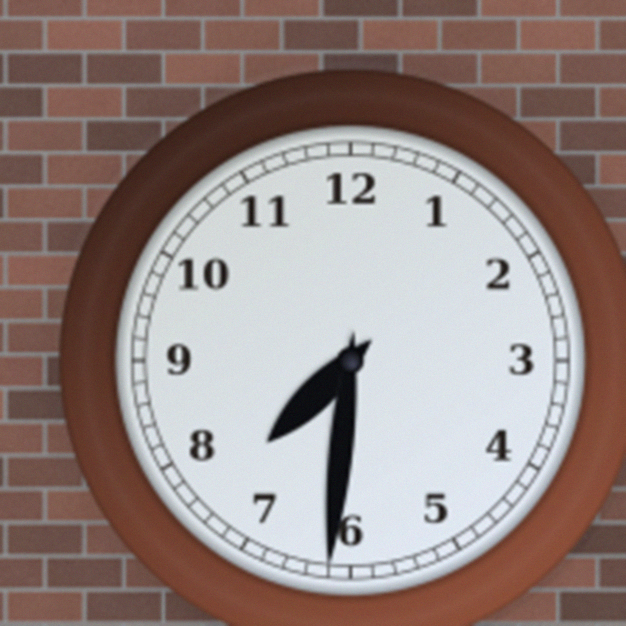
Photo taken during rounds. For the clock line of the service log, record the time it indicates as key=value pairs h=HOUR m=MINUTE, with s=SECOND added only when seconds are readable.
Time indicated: h=7 m=31
